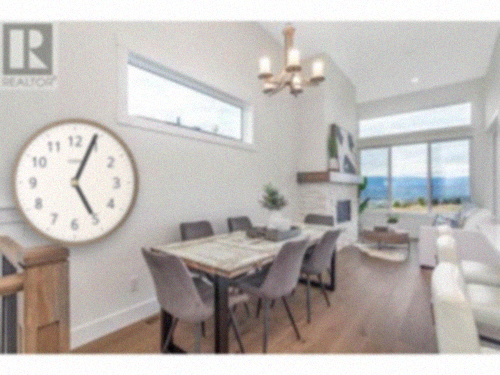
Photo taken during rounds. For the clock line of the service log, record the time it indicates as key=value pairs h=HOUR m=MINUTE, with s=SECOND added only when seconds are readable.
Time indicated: h=5 m=4
